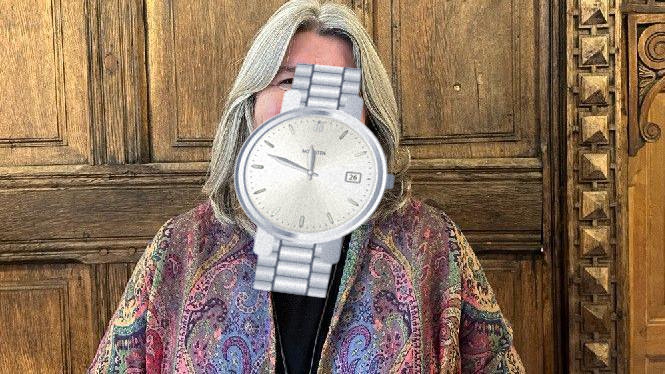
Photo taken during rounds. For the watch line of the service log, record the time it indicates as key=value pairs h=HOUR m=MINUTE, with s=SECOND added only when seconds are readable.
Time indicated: h=11 m=48
